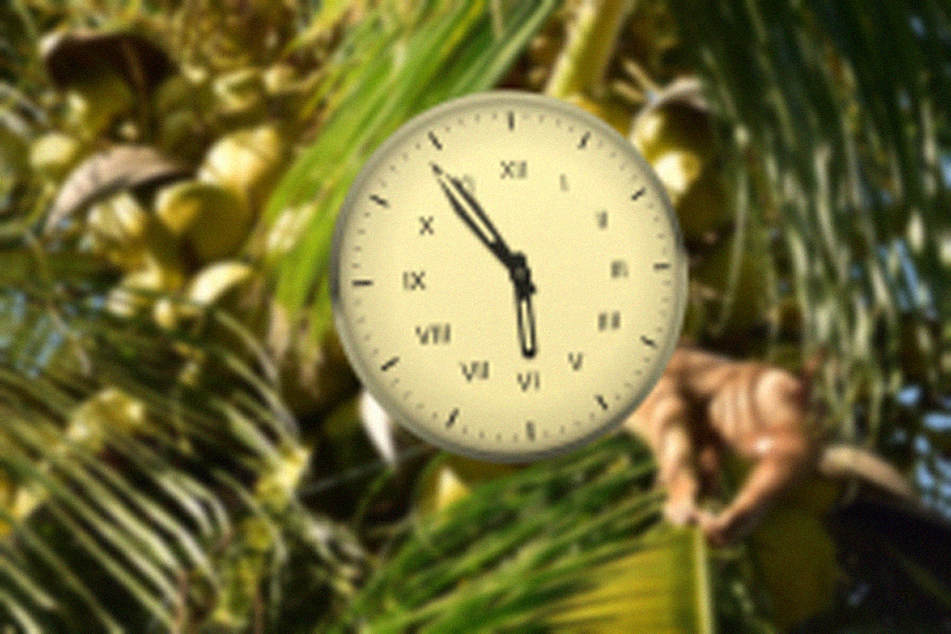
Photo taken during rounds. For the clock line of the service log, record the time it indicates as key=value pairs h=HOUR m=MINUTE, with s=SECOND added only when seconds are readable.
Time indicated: h=5 m=54
